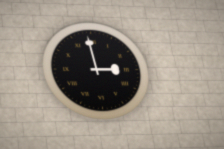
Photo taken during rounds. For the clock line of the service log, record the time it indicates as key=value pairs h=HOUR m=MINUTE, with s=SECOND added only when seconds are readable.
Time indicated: h=2 m=59
